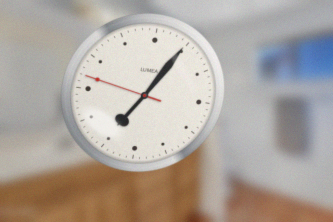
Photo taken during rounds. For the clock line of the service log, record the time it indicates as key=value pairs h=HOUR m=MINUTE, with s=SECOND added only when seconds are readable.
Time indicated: h=7 m=4 s=47
